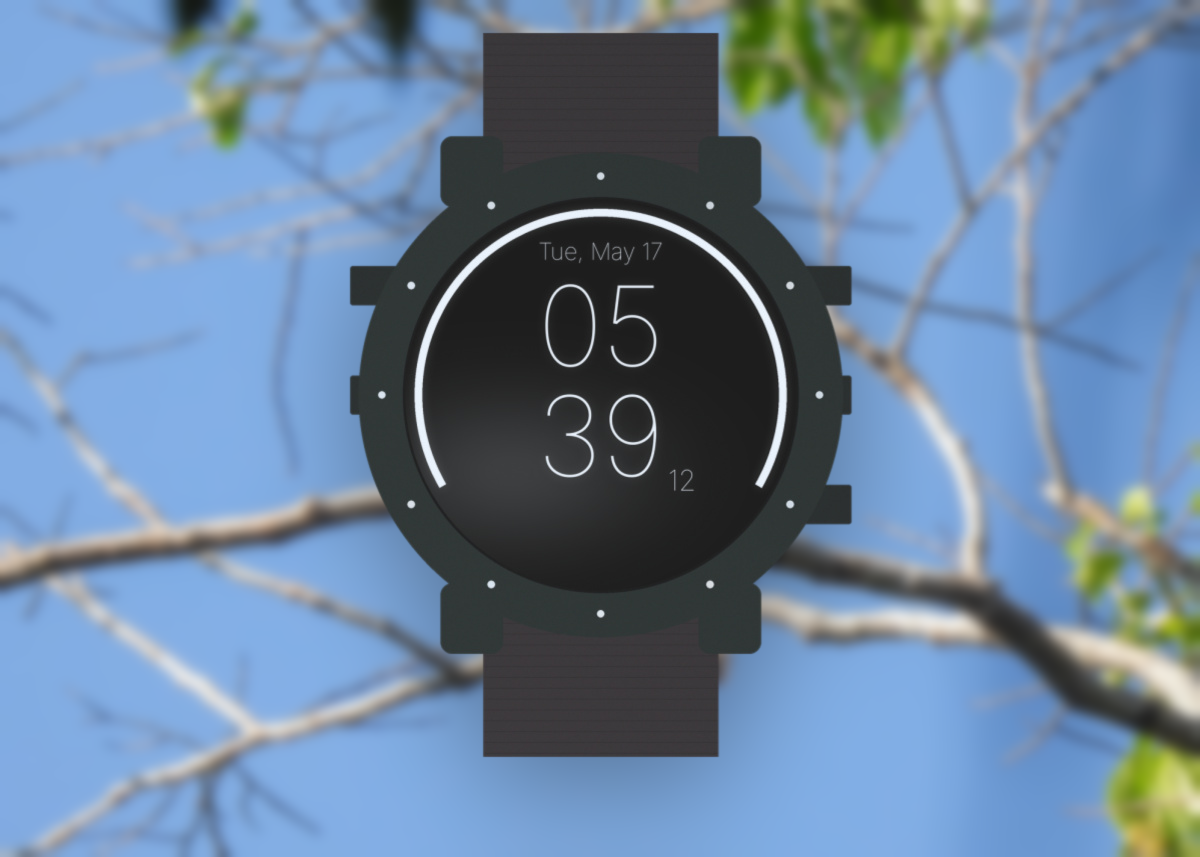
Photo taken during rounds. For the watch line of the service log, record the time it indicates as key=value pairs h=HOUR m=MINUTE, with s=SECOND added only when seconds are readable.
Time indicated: h=5 m=39 s=12
